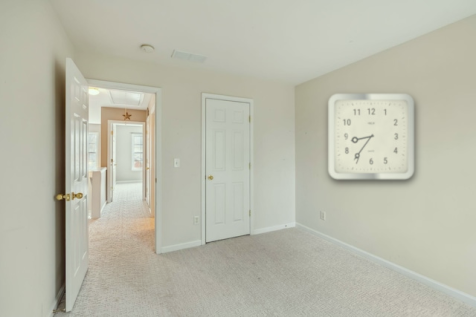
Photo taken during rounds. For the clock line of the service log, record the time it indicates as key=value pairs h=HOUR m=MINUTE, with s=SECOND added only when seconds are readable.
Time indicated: h=8 m=36
